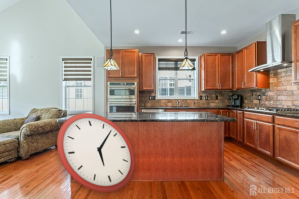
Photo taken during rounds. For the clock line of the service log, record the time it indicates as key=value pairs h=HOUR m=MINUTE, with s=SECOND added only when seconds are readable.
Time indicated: h=6 m=8
